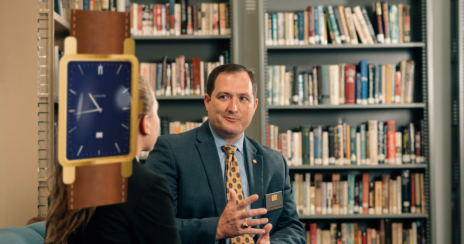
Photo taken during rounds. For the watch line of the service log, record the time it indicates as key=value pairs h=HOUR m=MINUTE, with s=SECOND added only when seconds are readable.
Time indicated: h=10 m=44
